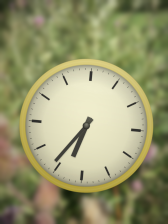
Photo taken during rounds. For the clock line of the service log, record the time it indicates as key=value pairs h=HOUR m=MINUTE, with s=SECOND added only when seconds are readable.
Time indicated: h=6 m=36
